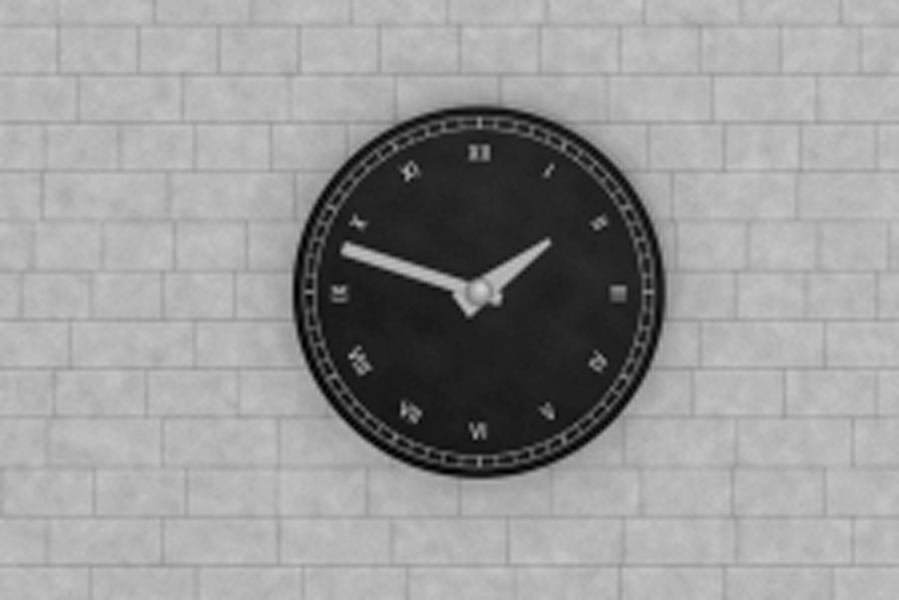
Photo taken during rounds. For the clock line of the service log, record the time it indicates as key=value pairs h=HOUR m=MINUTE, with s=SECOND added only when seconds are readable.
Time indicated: h=1 m=48
